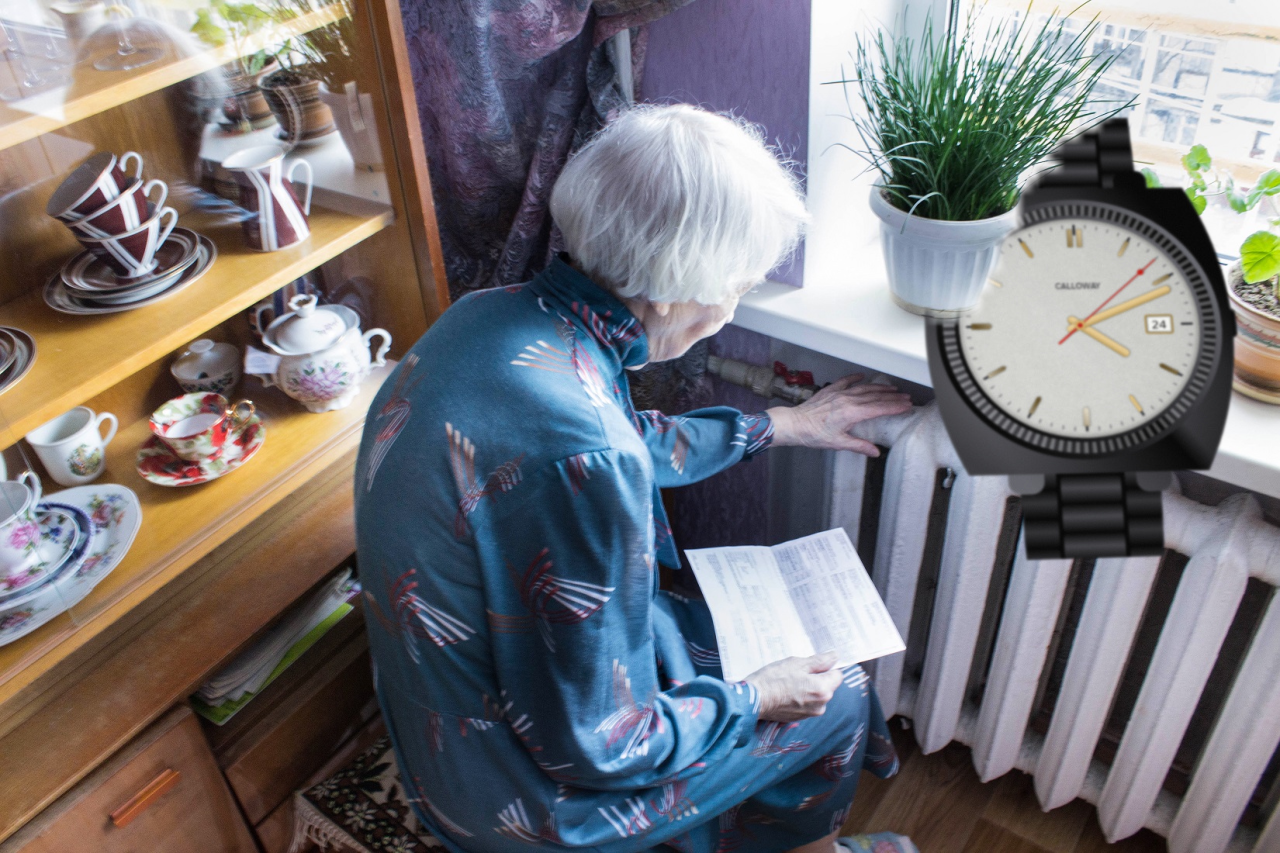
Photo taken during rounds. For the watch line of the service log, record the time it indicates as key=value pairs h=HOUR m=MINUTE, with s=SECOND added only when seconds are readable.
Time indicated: h=4 m=11 s=8
